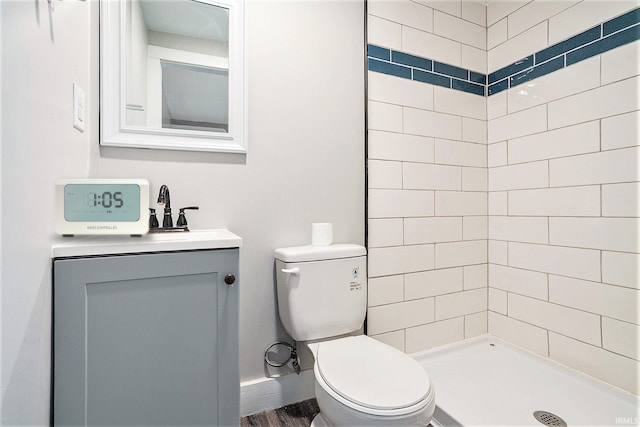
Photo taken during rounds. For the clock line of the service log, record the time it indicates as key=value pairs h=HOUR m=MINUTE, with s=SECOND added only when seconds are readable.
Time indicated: h=1 m=5
